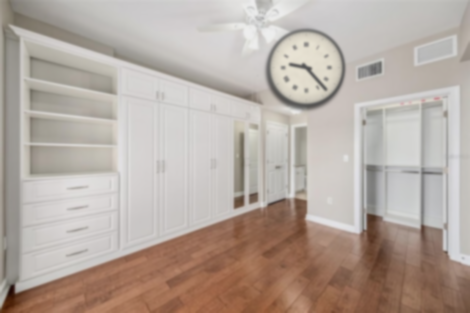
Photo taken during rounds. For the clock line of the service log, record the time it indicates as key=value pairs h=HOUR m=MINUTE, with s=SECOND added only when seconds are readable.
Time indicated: h=9 m=23
